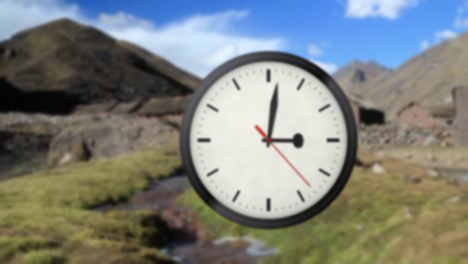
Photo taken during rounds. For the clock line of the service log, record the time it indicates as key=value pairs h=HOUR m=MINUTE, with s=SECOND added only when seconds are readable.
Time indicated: h=3 m=1 s=23
